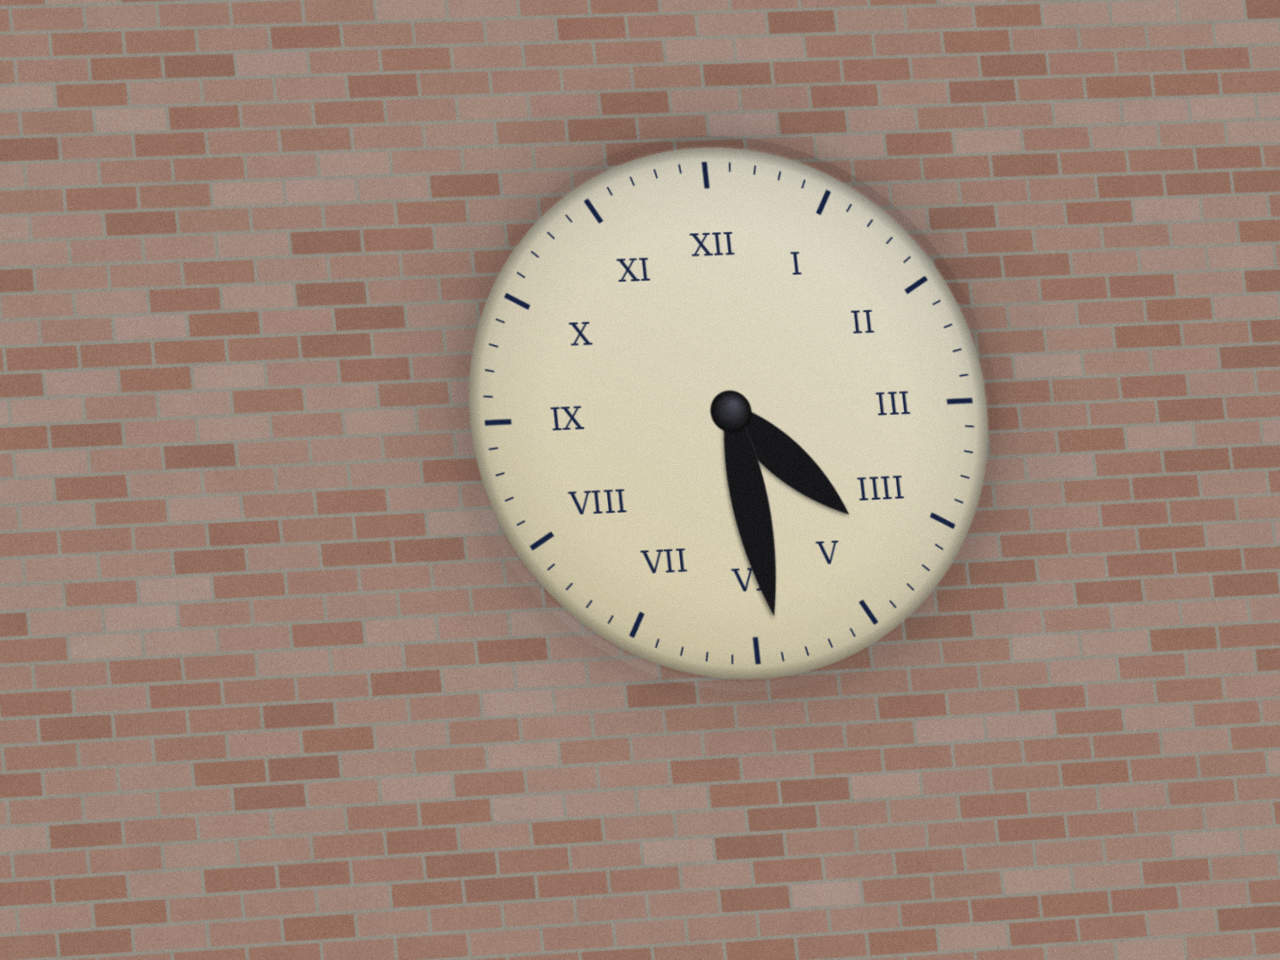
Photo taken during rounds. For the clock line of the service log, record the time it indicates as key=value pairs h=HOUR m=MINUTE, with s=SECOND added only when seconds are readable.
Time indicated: h=4 m=29
